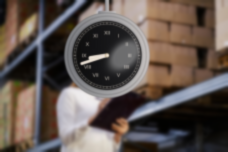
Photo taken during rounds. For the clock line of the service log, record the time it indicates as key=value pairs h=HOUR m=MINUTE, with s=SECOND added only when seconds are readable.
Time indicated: h=8 m=42
